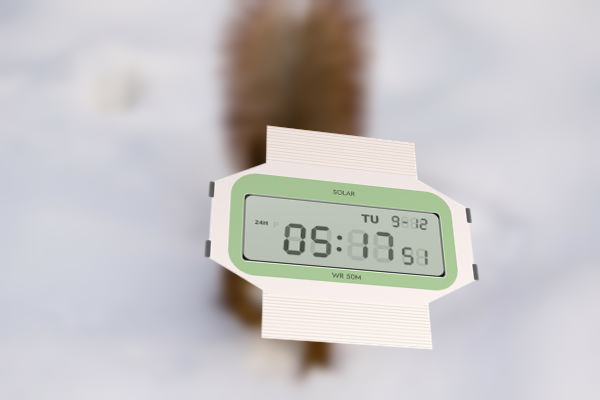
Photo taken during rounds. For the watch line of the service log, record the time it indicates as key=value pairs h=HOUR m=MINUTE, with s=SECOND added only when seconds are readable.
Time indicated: h=5 m=17 s=51
